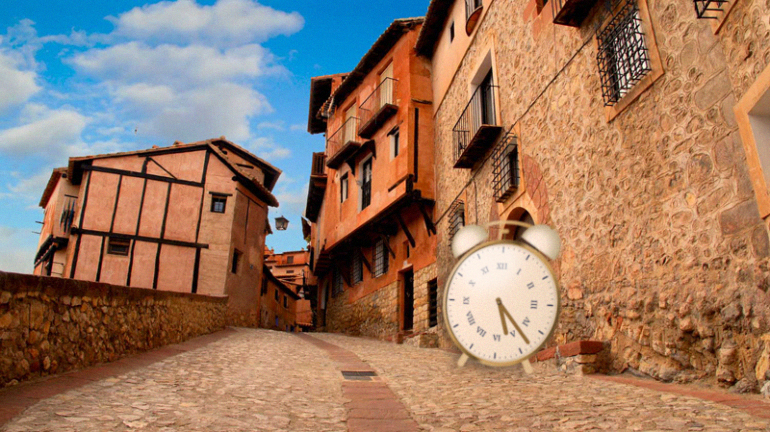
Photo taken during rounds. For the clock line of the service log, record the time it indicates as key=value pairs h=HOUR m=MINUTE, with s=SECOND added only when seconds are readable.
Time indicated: h=5 m=23
